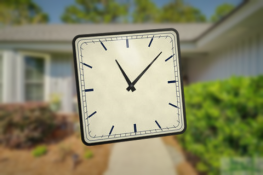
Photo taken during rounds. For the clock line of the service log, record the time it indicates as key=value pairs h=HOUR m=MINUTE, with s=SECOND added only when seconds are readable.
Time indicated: h=11 m=8
